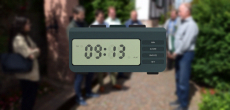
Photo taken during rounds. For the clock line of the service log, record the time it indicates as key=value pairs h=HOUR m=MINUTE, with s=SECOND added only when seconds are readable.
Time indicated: h=9 m=13
